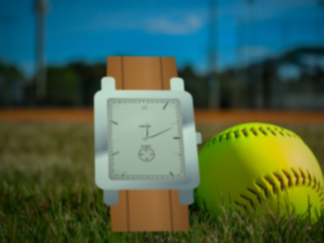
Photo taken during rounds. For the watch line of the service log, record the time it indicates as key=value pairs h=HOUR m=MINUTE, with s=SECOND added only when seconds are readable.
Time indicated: h=12 m=11
